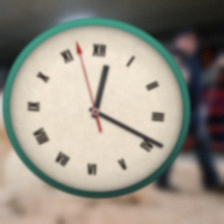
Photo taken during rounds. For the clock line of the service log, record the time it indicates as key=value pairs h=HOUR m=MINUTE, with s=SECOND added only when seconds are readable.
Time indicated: h=12 m=18 s=57
